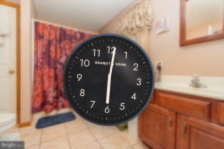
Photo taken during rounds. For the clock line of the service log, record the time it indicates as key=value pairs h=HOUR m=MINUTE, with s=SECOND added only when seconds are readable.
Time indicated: h=6 m=1
